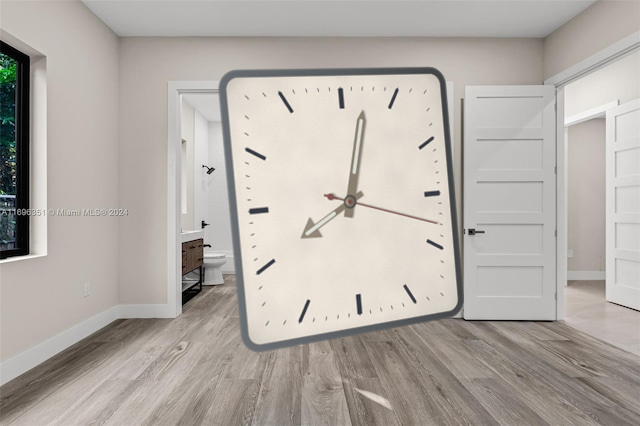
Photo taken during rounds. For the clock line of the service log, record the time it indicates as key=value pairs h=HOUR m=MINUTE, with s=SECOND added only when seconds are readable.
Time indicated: h=8 m=2 s=18
